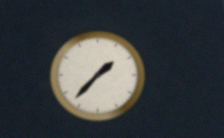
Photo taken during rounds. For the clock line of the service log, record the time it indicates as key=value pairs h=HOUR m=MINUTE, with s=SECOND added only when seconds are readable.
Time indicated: h=1 m=37
